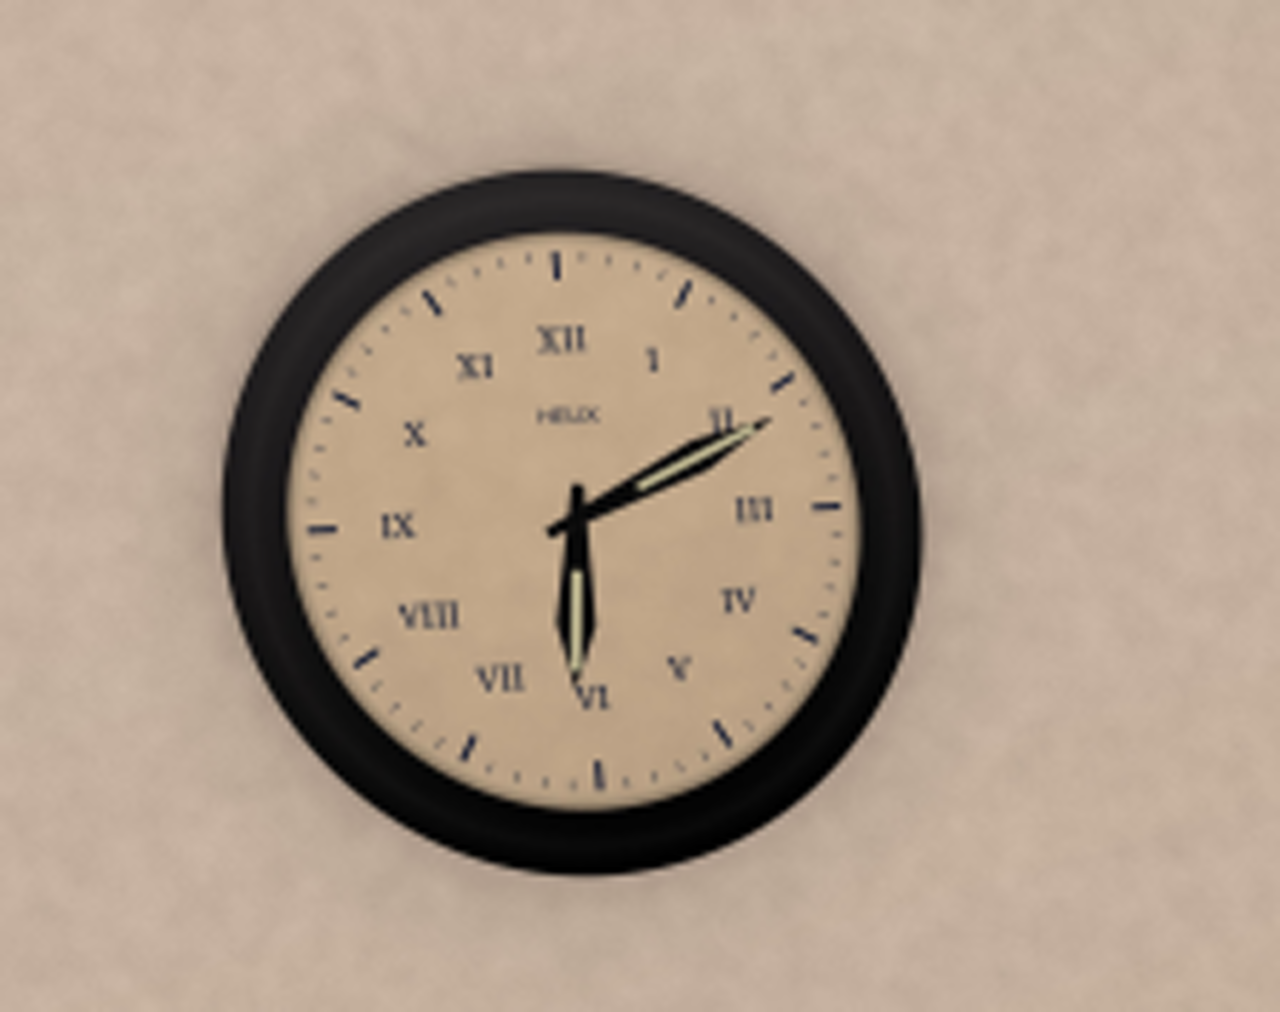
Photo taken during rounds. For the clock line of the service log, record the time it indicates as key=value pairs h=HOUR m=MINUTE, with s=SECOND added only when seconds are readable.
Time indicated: h=6 m=11
